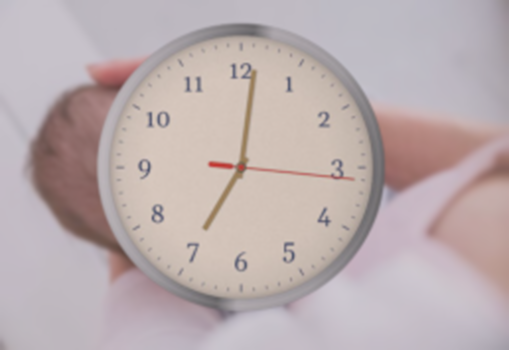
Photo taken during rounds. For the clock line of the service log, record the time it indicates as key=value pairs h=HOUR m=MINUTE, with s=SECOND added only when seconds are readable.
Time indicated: h=7 m=1 s=16
